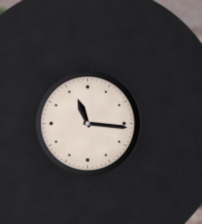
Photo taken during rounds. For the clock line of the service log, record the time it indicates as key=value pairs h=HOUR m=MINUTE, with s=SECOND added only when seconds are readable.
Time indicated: h=11 m=16
